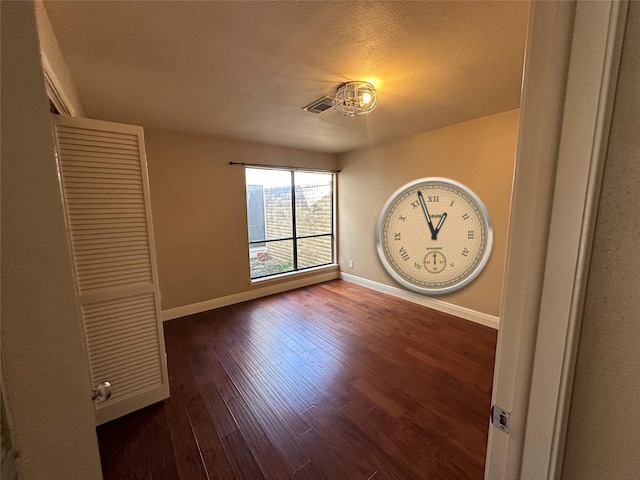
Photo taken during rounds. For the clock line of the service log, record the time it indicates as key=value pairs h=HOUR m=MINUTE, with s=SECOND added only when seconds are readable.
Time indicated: h=12 m=57
